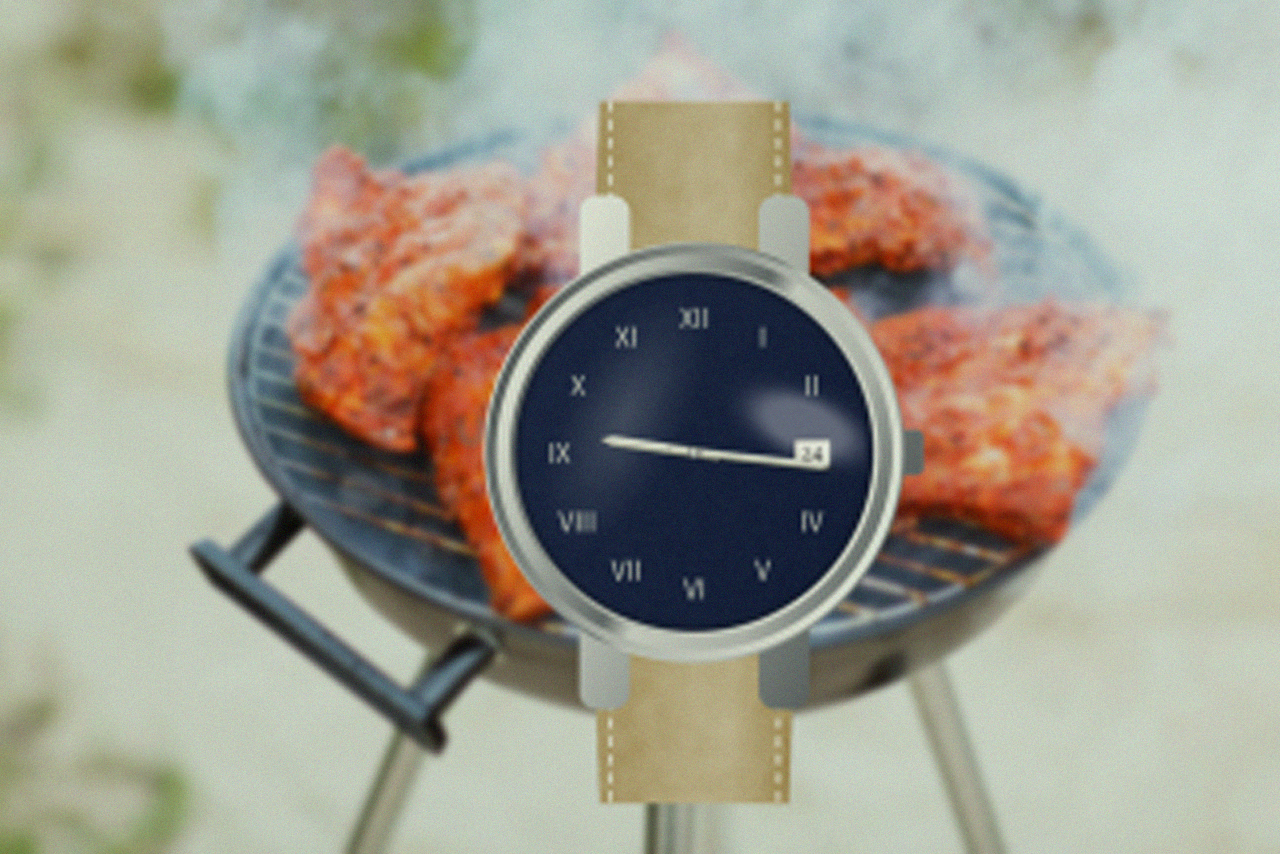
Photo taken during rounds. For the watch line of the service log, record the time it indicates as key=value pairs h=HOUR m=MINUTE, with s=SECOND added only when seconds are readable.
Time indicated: h=9 m=16
